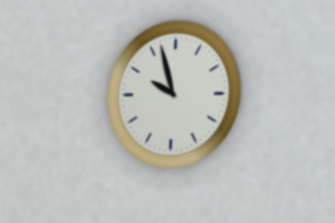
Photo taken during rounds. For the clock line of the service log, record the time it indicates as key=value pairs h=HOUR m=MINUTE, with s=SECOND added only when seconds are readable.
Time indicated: h=9 m=57
